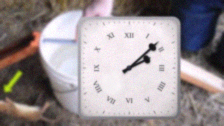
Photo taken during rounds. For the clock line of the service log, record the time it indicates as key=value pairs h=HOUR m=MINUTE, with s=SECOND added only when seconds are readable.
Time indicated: h=2 m=8
